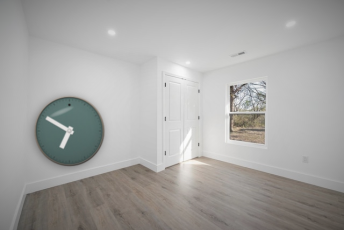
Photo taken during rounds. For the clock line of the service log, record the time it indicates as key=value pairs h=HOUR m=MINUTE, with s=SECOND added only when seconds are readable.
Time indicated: h=6 m=50
